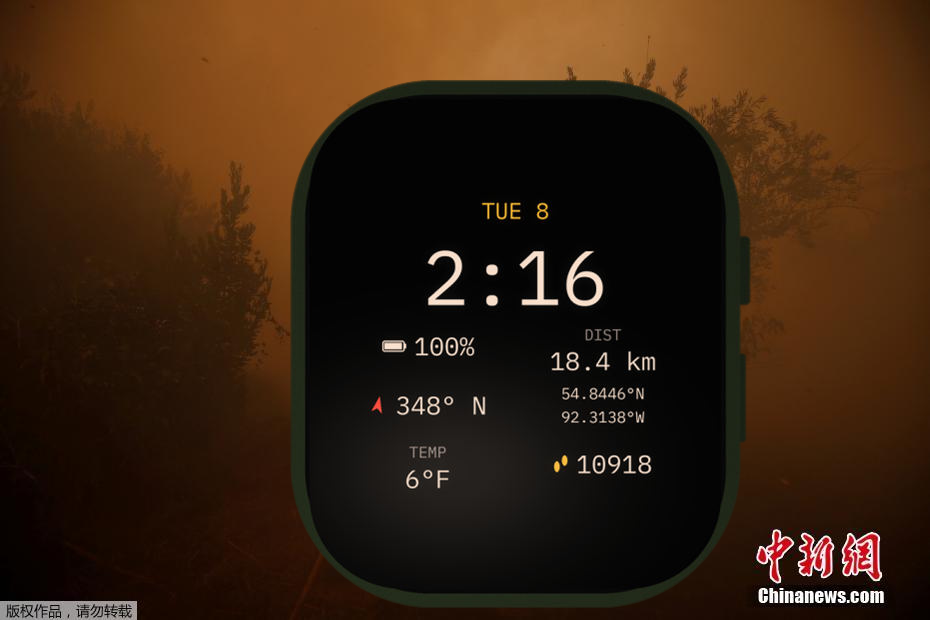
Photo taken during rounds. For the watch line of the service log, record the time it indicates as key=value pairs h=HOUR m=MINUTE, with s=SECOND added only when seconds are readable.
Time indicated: h=2 m=16
